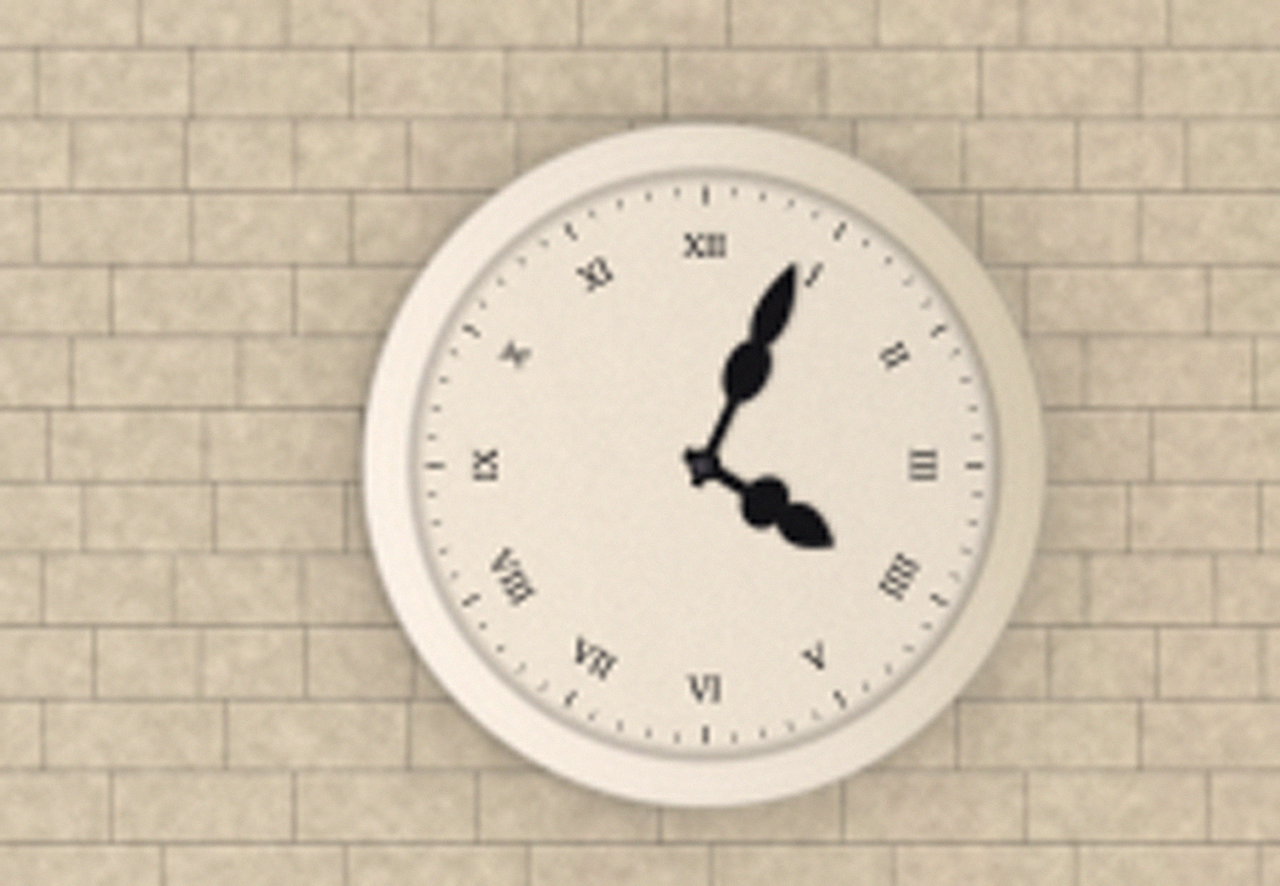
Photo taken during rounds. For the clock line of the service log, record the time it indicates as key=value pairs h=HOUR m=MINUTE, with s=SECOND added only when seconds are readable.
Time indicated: h=4 m=4
